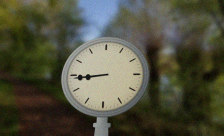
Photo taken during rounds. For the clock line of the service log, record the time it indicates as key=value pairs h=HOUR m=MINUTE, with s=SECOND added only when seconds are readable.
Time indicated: h=8 m=44
